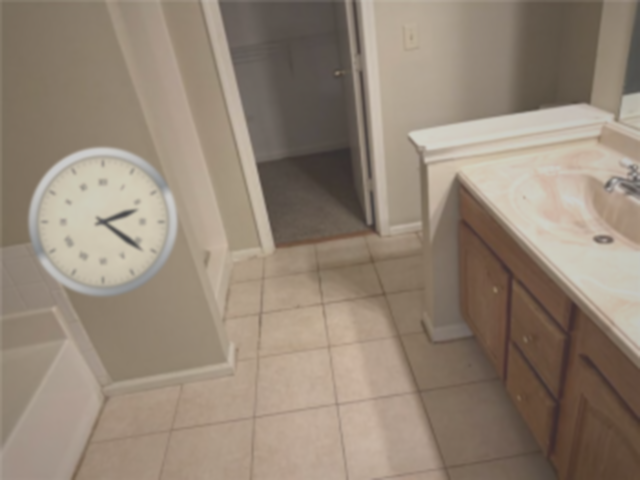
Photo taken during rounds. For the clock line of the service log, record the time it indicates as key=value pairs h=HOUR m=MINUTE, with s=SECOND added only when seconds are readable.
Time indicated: h=2 m=21
